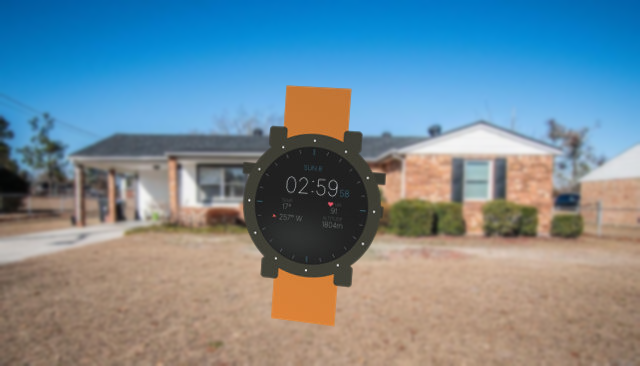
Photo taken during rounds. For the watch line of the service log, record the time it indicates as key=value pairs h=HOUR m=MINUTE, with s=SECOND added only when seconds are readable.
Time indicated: h=2 m=59 s=58
